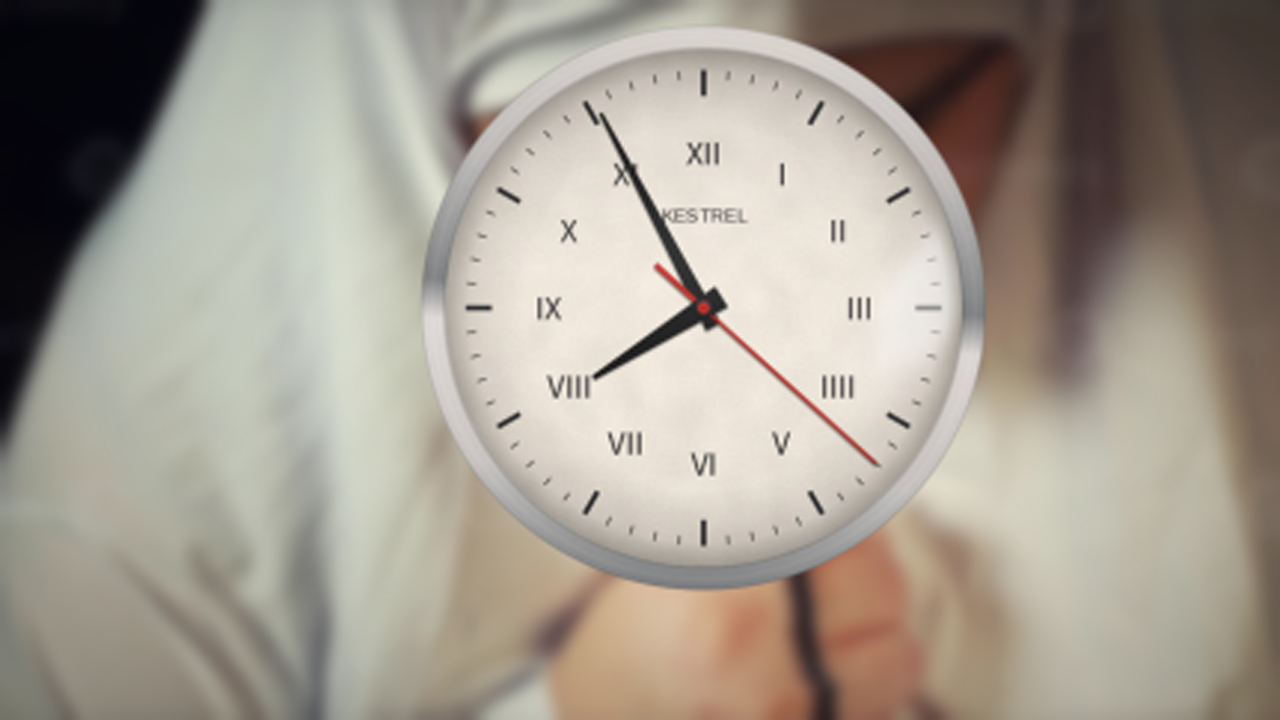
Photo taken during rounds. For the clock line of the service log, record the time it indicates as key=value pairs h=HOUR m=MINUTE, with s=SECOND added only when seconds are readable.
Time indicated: h=7 m=55 s=22
